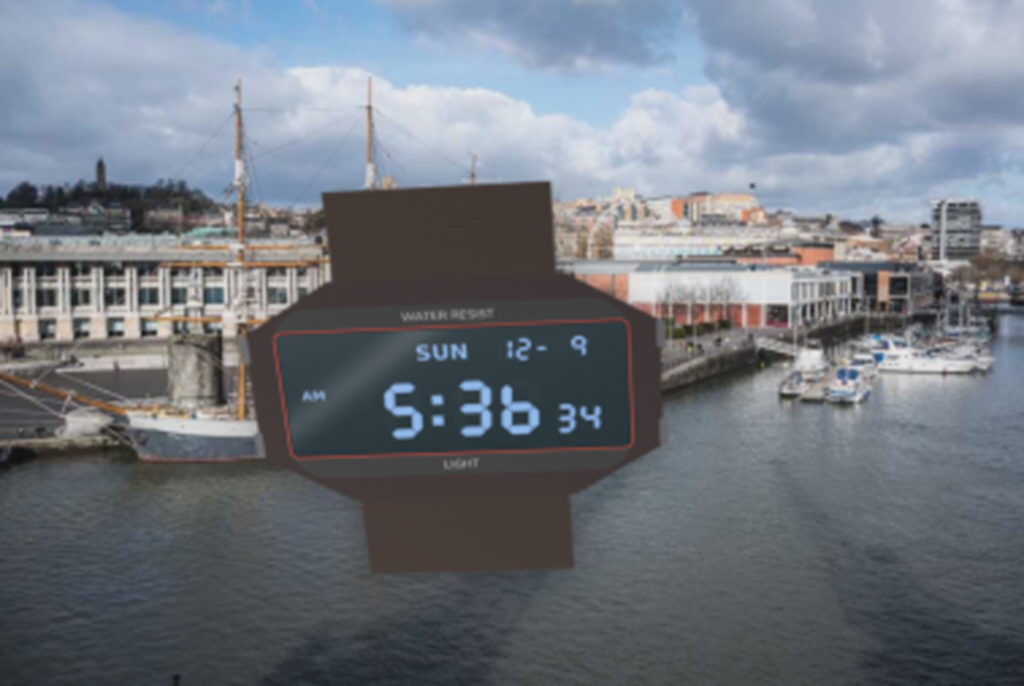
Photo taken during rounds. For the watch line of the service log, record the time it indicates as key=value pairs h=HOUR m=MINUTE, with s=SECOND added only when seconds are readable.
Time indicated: h=5 m=36 s=34
